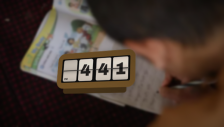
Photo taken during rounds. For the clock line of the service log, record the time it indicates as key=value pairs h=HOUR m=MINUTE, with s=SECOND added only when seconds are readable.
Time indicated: h=4 m=41
